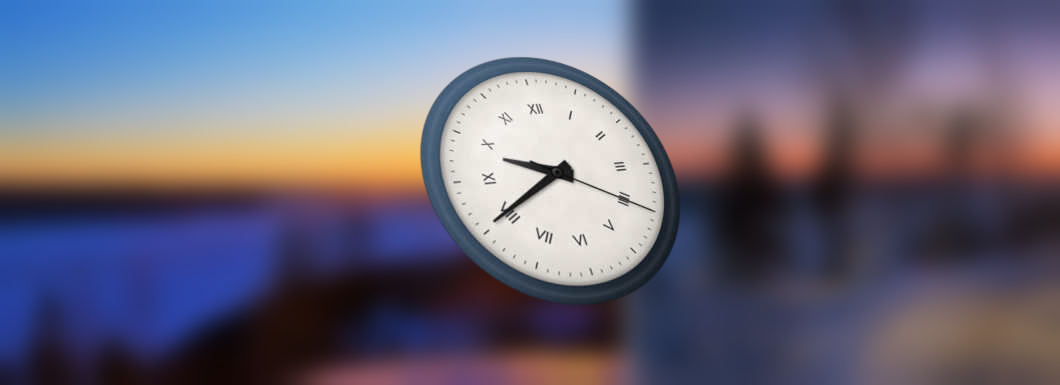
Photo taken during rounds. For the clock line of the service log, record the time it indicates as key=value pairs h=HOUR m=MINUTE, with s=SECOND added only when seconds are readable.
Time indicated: h=9 m=40 s=20
